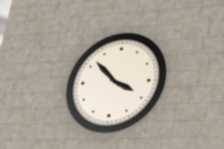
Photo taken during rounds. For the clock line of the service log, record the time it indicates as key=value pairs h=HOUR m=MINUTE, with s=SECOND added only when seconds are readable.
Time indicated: h=3 m=52
